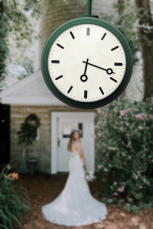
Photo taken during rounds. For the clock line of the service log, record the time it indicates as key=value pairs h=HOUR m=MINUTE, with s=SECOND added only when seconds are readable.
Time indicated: h=6 m=18
